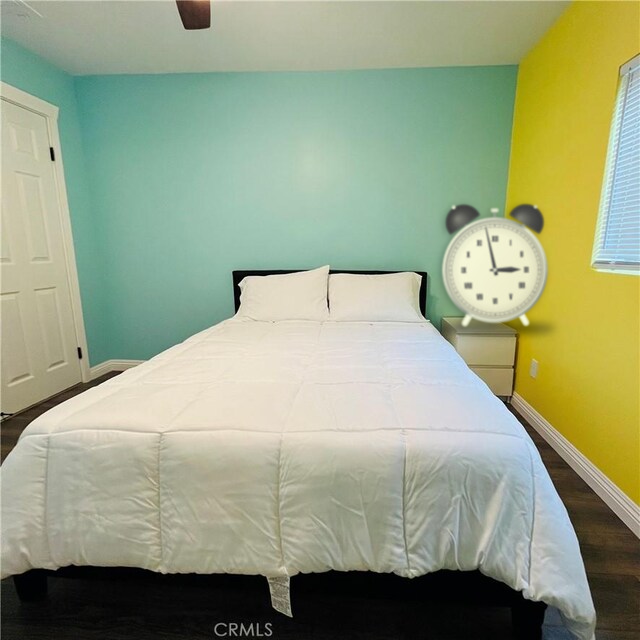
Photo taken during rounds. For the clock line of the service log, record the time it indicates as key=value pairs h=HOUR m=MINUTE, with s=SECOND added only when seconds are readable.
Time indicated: h=2 m=58
